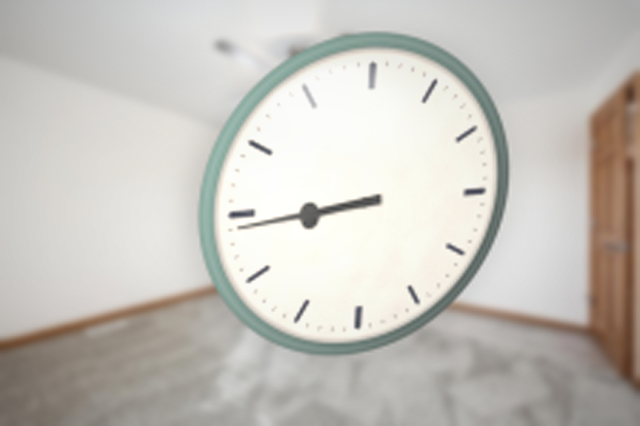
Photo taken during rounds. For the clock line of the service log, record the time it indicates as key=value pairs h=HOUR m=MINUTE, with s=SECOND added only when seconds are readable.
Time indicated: h=8 m=44
